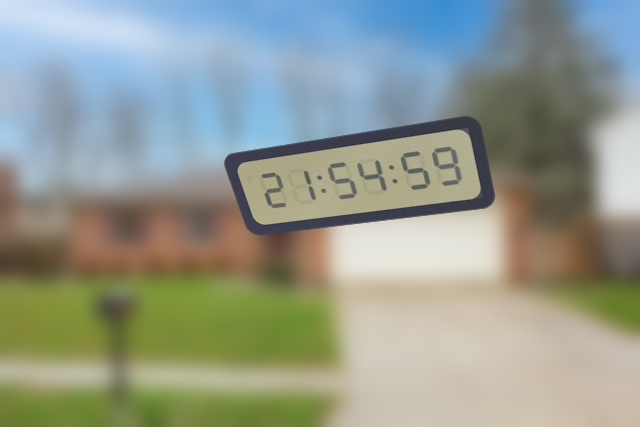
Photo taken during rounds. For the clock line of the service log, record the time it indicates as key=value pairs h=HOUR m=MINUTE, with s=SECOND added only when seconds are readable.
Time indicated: h=21 m=54 s=59
